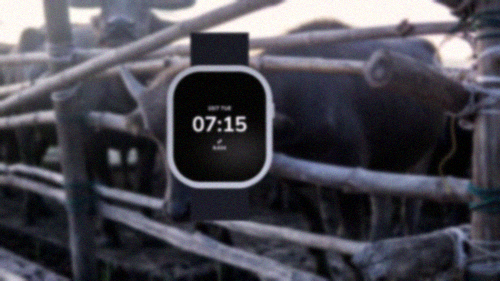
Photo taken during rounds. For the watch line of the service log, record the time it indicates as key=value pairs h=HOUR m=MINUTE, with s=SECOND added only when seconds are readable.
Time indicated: h=7 m=15
